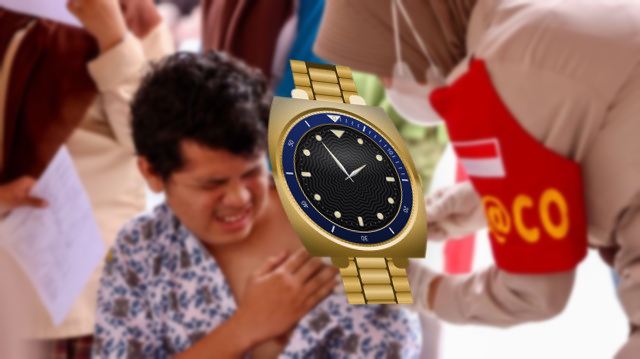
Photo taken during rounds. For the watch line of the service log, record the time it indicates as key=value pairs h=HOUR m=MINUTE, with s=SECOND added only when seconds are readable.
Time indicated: h=1 m=55
